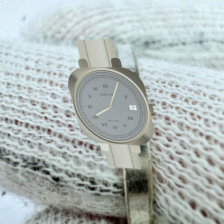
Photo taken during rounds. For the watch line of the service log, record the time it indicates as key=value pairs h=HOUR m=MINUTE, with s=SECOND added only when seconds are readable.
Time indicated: h=8 m=5
